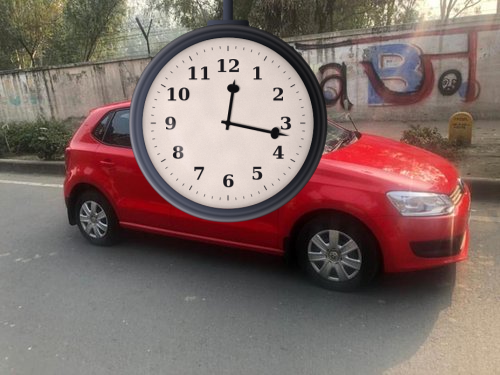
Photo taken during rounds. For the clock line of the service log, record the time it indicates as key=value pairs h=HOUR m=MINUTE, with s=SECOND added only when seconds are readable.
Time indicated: h=12 m=17
